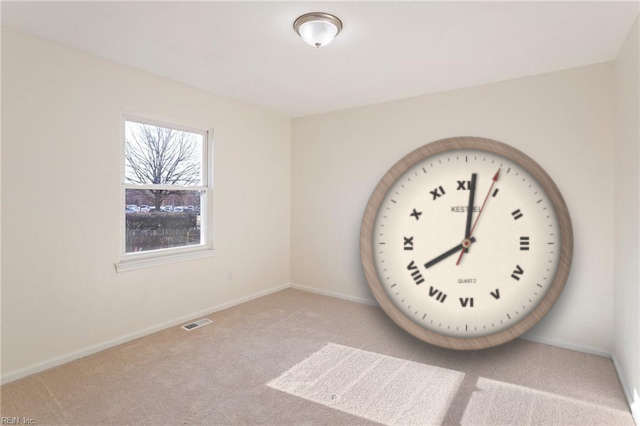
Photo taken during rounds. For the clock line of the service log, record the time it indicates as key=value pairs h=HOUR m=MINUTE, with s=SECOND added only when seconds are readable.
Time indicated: h=8 m=1 s=4
